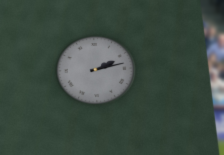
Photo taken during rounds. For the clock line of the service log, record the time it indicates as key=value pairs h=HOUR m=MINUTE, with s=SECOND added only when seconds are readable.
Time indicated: h=2 m=13
